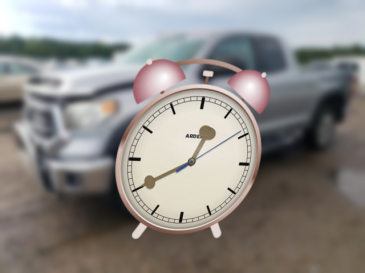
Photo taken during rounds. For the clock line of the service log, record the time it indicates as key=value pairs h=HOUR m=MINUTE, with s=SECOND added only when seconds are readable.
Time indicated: h=12 m=40 s=9
